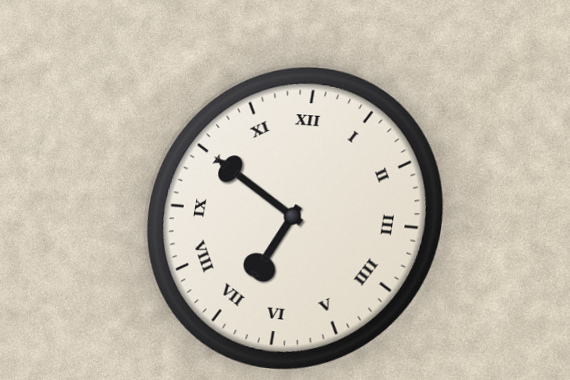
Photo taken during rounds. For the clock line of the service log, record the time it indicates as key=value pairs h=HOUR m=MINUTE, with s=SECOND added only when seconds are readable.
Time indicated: h=6 m=50
